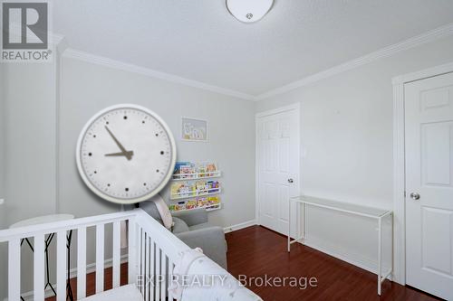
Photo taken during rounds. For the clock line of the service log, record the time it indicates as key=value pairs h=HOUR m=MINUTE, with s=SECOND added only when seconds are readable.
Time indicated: h=8 m=54
